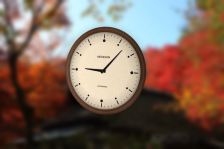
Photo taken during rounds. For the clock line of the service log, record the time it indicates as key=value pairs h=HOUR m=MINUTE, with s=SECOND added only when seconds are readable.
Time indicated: h=9 m=7
